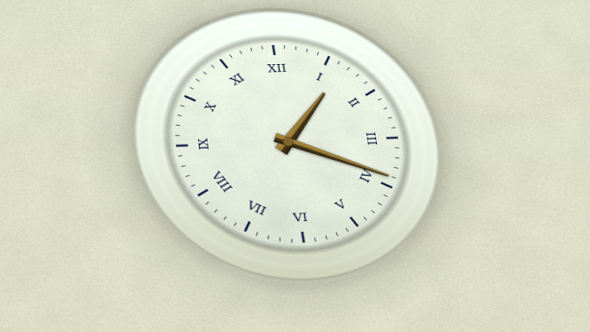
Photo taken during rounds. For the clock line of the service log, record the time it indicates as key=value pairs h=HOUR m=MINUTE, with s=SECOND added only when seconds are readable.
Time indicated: h=1 m=19
